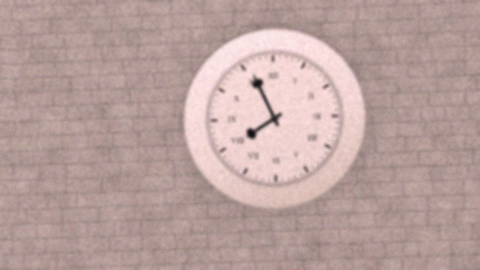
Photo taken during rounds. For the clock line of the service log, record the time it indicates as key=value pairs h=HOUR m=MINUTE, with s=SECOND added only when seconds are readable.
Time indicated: h=7 m=56
